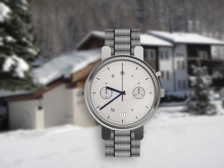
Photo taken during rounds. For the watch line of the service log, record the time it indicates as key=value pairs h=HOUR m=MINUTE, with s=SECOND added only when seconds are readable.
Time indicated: h=9 m=39
